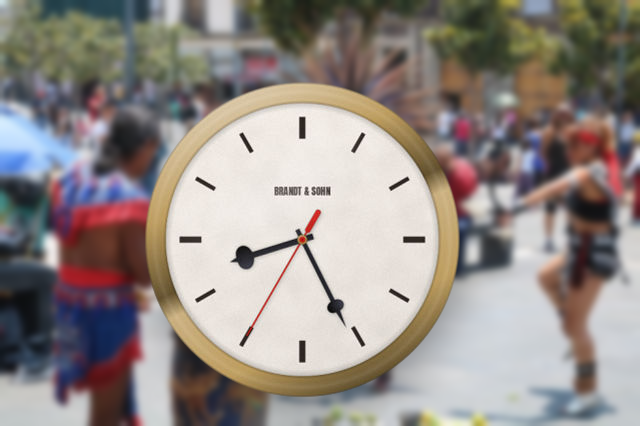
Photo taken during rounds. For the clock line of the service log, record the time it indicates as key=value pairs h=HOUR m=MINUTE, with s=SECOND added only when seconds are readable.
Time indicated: h=8 m=25 s=35
